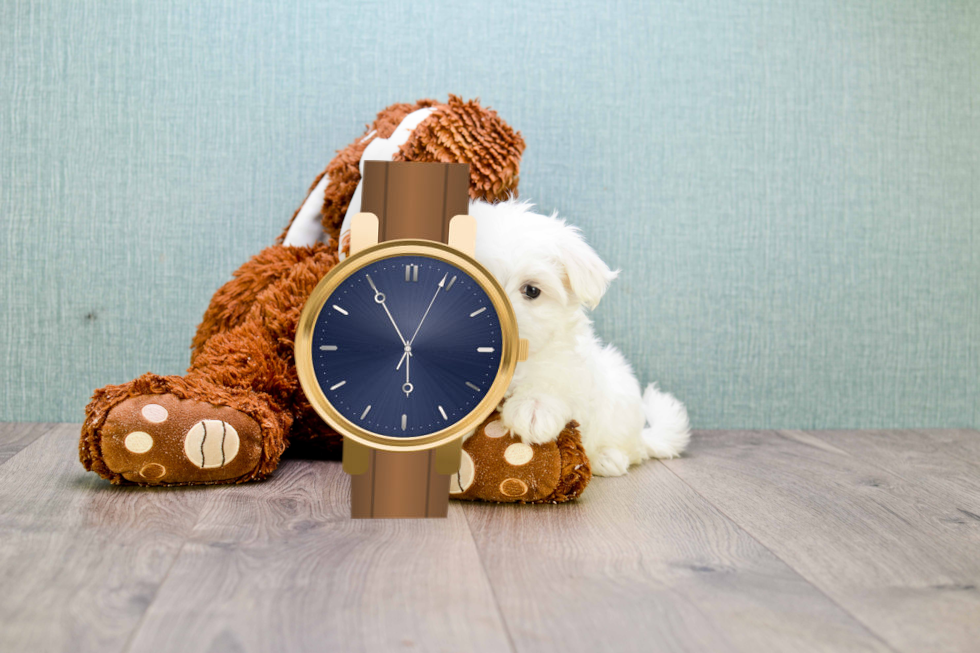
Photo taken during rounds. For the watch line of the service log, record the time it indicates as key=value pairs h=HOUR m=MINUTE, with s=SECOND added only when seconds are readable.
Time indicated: h=5 m=55 s=4
